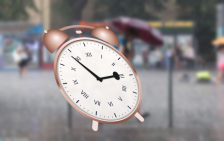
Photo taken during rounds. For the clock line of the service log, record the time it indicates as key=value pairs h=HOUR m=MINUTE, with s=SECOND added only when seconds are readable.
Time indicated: h=2 m=54
